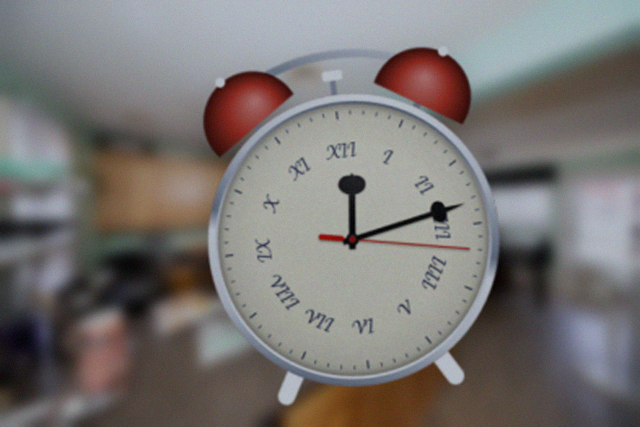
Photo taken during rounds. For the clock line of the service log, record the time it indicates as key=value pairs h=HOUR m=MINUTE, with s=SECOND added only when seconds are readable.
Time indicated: h=12 m=13 s=17
